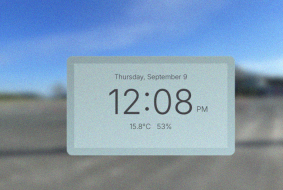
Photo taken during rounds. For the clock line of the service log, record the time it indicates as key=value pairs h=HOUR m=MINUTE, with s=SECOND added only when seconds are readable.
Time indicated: h=12 m=8
